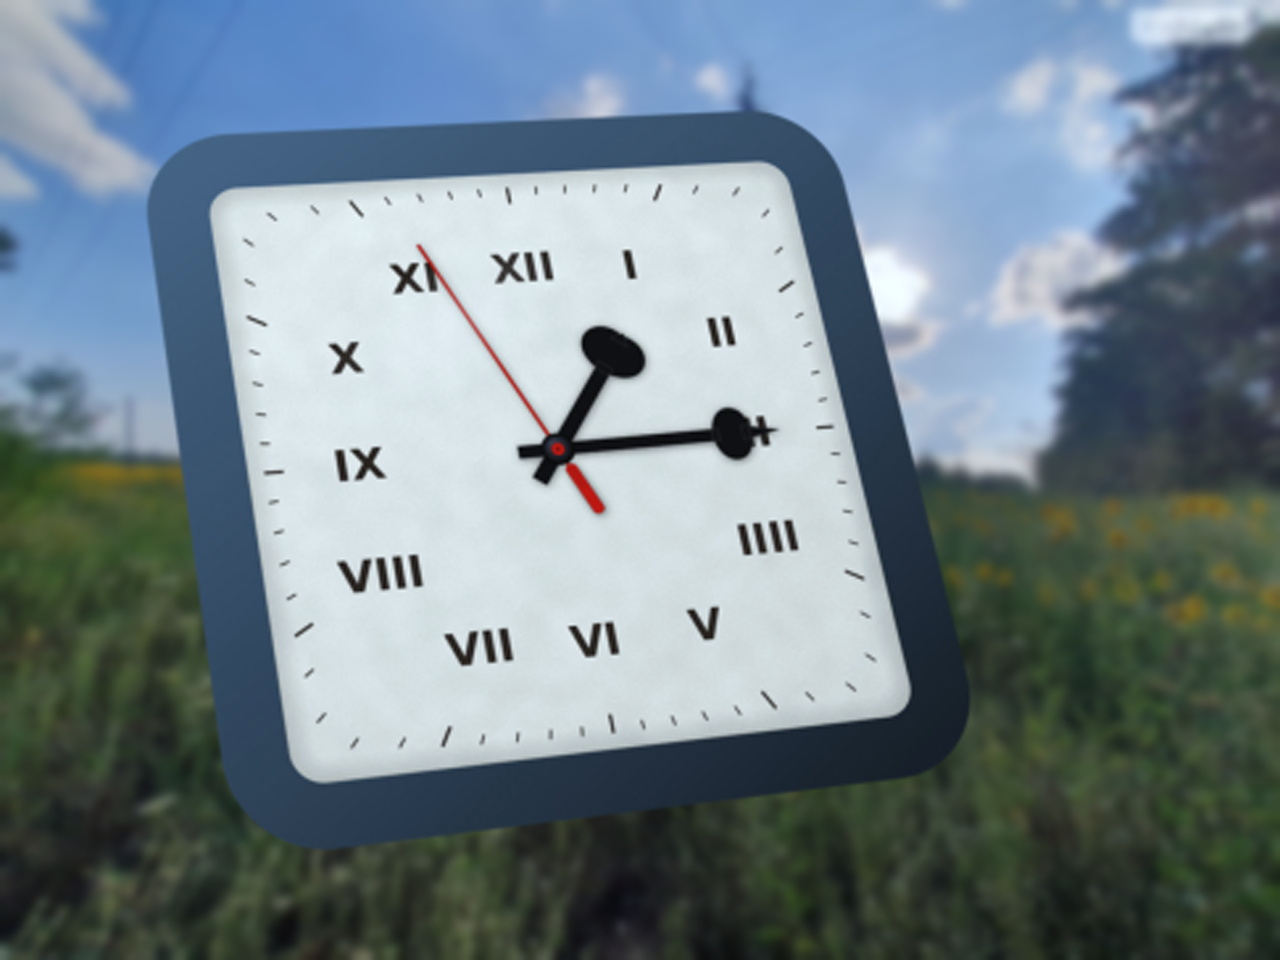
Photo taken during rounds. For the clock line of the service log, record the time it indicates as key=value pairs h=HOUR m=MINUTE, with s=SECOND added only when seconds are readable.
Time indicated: h=1 m=14 s=56
